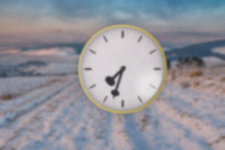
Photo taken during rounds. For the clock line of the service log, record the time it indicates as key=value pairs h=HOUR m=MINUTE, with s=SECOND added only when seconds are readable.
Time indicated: h=7 m=33
